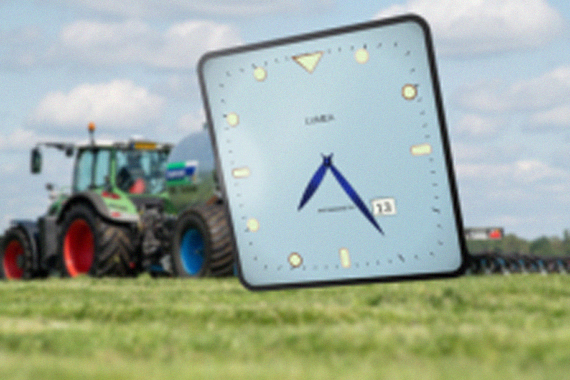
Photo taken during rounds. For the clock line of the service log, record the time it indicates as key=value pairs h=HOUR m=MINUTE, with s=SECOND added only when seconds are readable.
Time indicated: h=7 m=25
